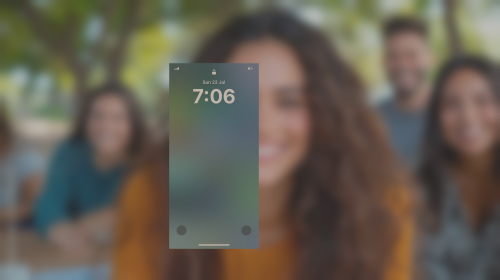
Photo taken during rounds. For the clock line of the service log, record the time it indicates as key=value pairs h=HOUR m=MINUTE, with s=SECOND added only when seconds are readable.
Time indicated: h=7 m=6
